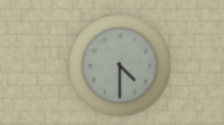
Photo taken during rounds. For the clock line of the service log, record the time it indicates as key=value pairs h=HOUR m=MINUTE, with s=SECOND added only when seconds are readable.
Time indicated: h=4 m=30
